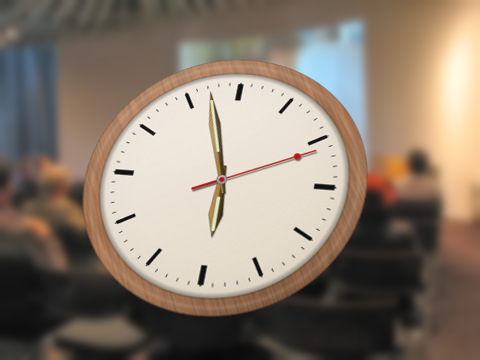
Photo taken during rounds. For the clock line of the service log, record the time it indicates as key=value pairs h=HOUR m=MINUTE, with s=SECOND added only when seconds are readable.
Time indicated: h=5 m=57 s=11
